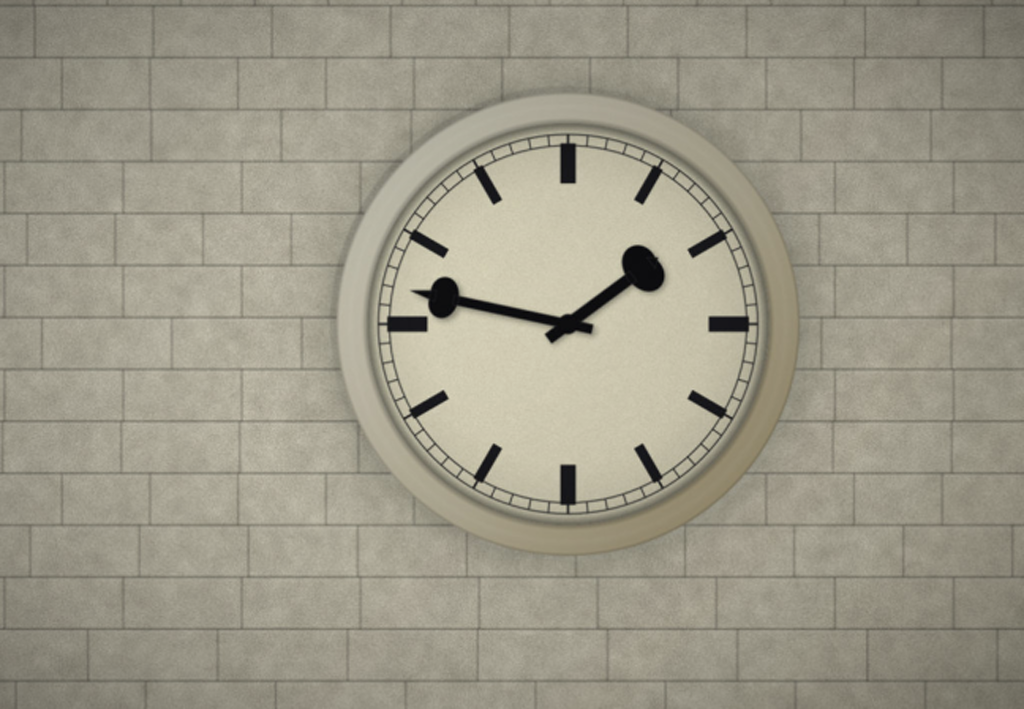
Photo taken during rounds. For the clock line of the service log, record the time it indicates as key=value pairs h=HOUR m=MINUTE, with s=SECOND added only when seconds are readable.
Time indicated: h=1 m=47
